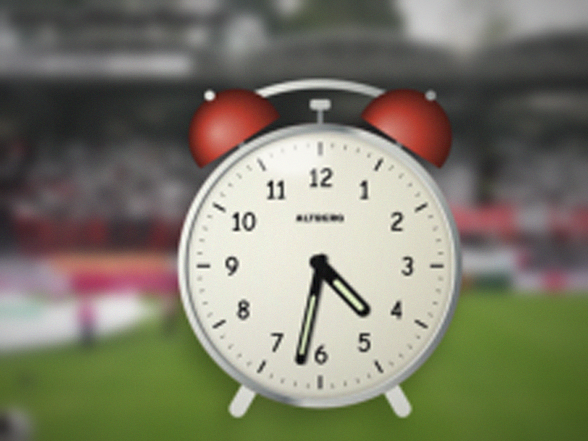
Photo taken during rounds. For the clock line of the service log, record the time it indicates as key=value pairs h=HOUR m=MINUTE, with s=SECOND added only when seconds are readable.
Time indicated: h=4 m=32
